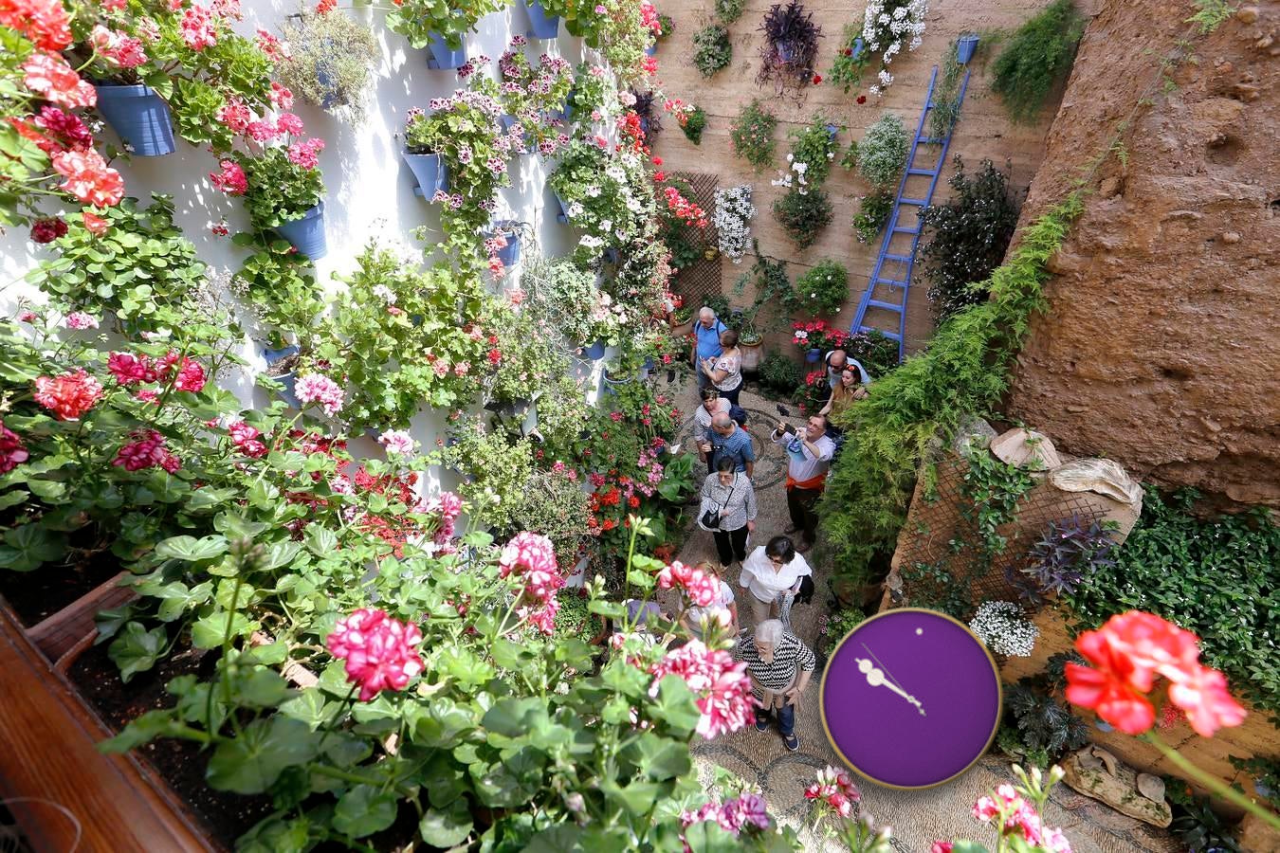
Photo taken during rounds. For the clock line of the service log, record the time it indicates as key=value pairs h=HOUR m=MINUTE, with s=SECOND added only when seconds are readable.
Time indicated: h=9 m=49 s=52
